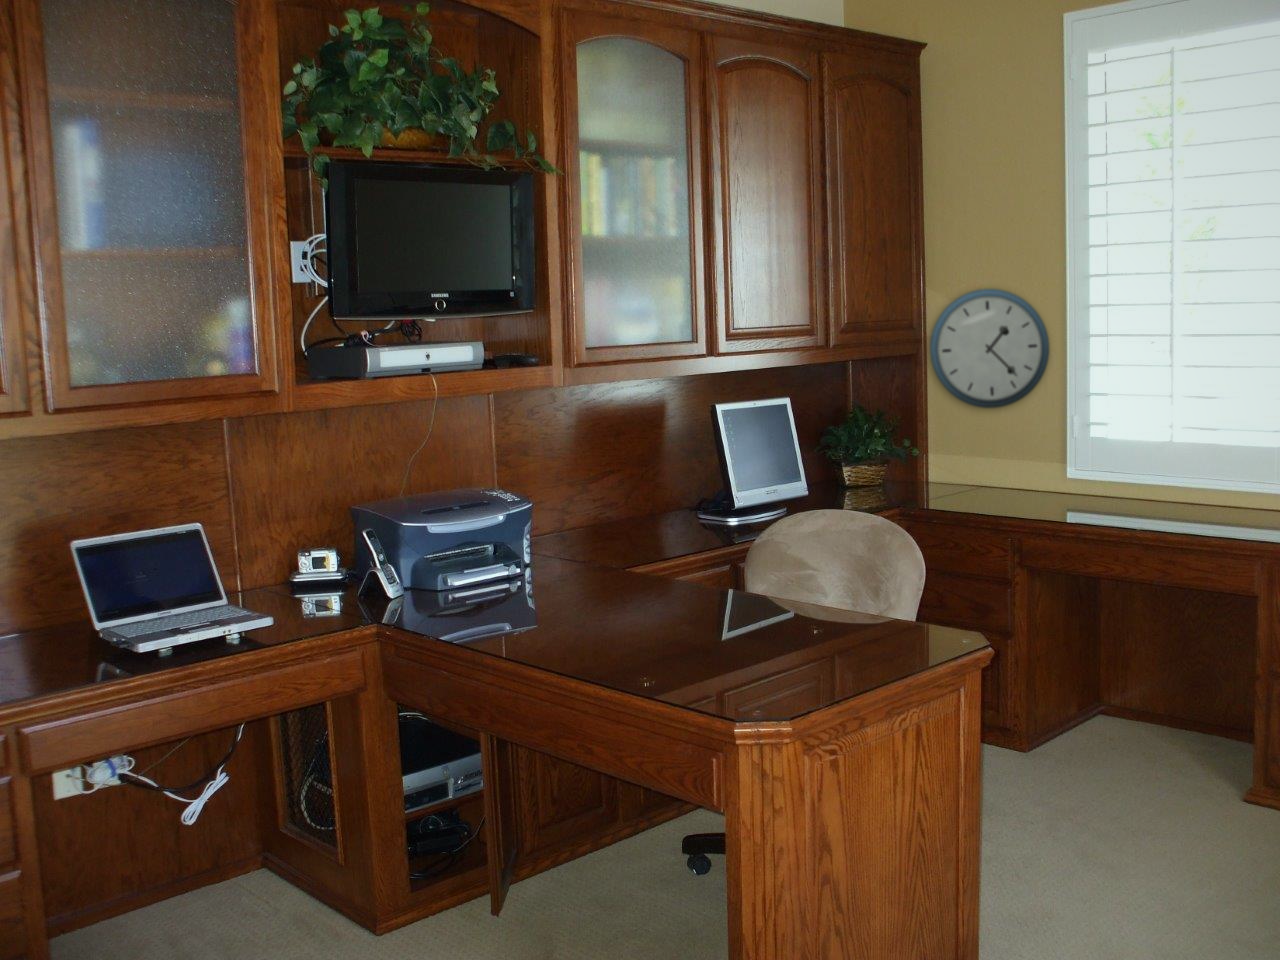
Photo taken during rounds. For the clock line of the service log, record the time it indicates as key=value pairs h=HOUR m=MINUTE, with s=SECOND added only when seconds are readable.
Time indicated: h=1 m=23
